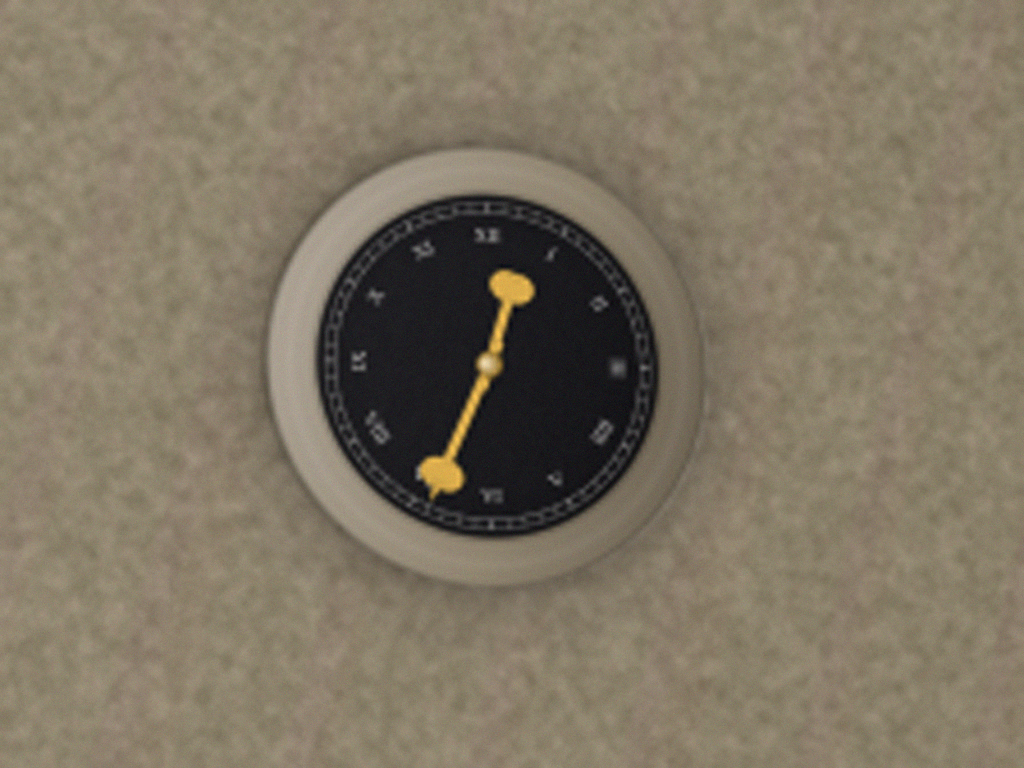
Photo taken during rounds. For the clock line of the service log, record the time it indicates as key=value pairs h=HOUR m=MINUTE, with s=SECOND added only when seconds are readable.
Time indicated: h=12 m=34
